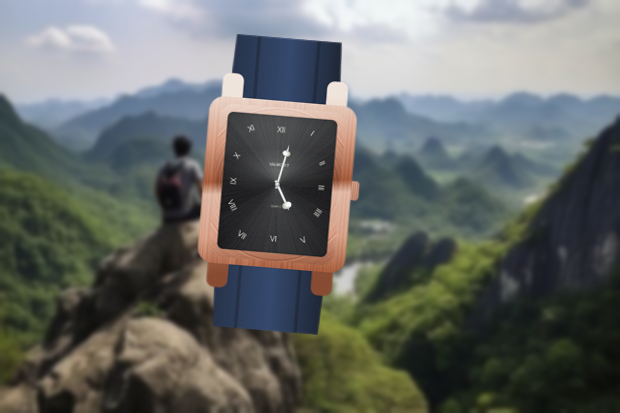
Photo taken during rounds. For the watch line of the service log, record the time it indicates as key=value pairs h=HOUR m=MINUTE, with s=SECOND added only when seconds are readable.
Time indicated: h=5 m=2
